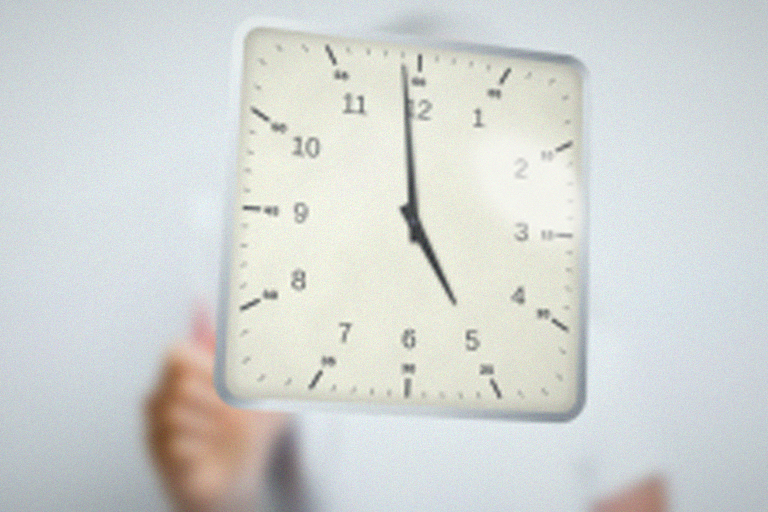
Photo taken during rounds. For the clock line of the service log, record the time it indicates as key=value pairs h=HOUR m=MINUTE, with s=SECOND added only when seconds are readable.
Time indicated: h=4 m=59
